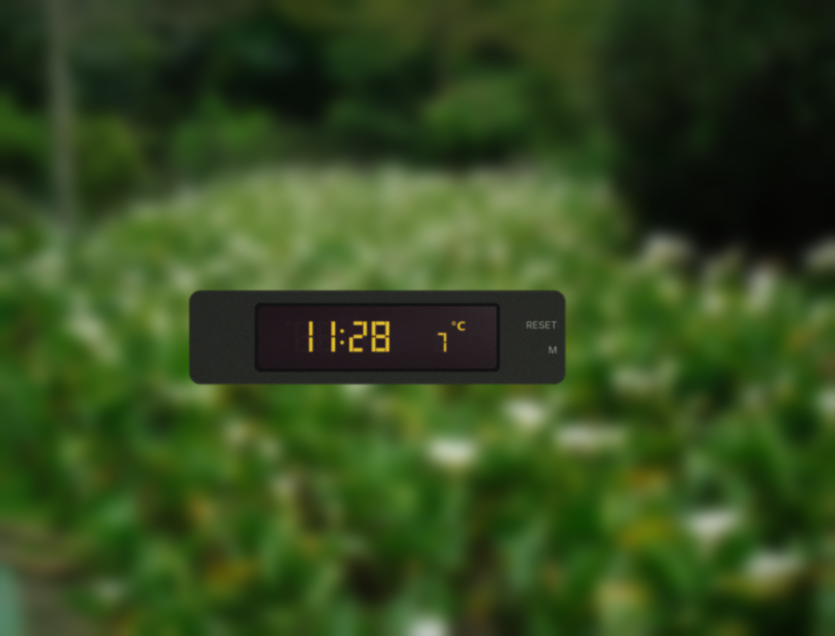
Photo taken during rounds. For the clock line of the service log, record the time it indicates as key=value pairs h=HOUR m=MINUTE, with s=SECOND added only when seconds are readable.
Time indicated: h=11 m=28
